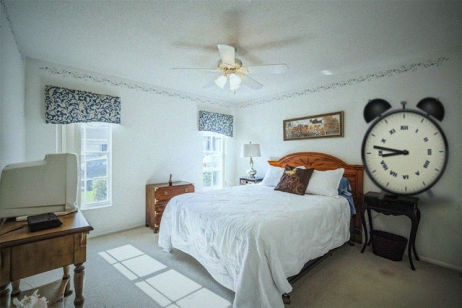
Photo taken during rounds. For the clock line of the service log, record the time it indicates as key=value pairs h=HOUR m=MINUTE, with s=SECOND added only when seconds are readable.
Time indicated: h=8 m=47
